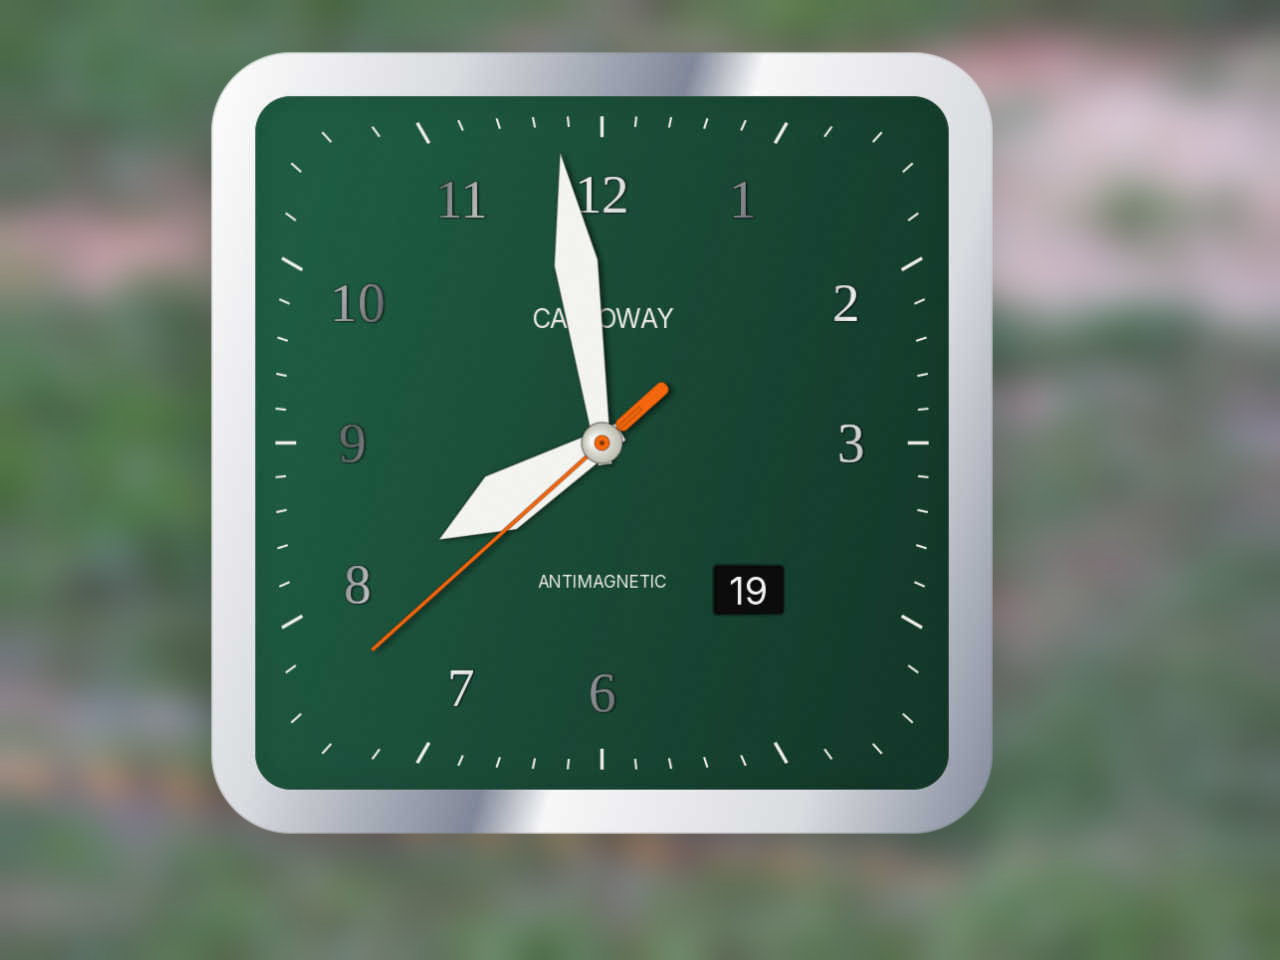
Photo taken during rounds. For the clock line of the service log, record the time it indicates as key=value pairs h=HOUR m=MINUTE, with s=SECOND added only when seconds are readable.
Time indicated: h=7 m=58 s=38
